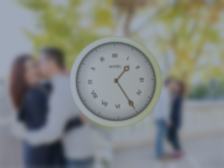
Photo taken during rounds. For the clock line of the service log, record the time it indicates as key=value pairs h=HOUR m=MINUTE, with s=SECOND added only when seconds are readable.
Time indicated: h=1 m=25
